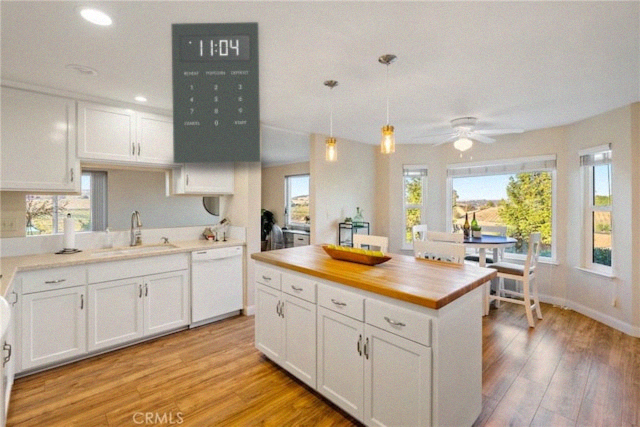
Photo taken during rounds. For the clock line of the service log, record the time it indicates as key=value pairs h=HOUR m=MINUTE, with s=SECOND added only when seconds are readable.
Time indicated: h=11 m=4
